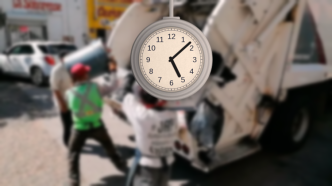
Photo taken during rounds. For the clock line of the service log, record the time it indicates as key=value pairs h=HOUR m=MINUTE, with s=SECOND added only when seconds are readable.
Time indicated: h=5 m=8
